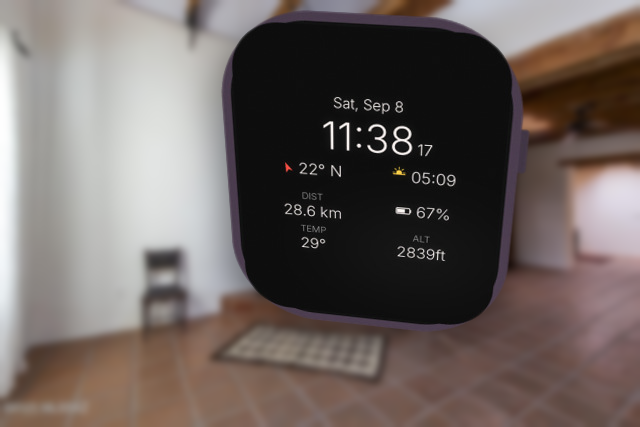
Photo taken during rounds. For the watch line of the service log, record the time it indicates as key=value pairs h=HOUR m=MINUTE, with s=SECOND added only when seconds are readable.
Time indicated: h=11 m=38 s=17
